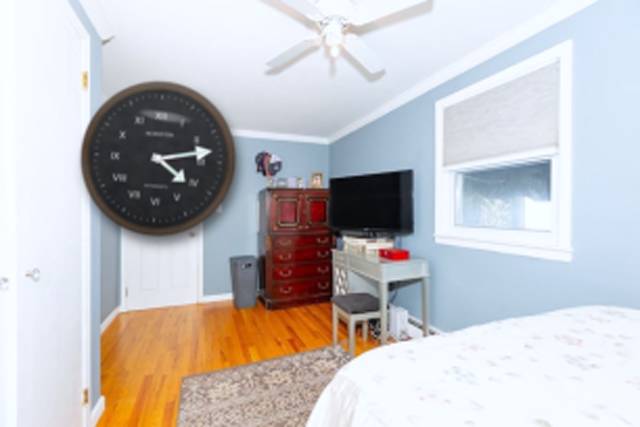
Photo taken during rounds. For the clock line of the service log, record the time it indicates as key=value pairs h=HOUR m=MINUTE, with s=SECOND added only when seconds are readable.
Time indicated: h=4 m=13
